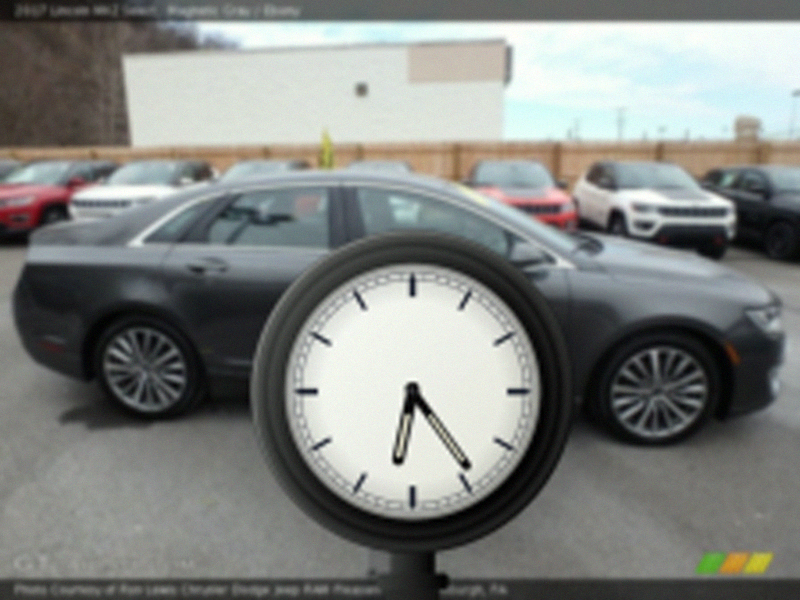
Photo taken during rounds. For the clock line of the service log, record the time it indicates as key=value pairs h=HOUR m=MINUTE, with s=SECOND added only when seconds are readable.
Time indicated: h=6 m=24
